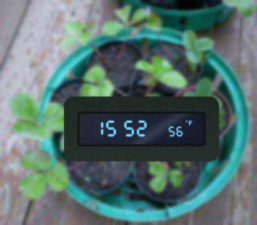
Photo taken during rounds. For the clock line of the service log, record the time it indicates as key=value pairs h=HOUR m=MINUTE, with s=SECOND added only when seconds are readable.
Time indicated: h=15 m=52
